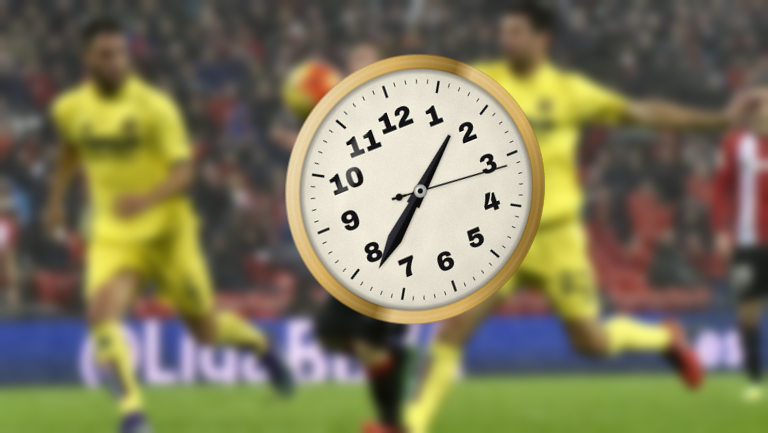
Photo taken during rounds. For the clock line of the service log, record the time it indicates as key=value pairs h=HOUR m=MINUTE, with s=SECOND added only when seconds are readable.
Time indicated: h=1 m=38 s=16
